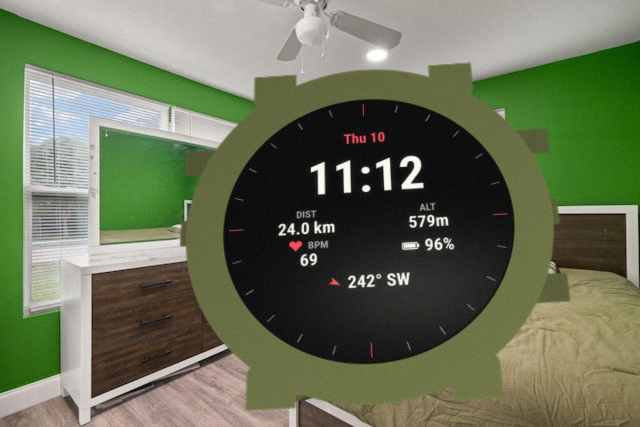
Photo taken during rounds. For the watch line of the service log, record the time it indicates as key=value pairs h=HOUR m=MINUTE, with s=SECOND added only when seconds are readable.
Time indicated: h=11 m=12
